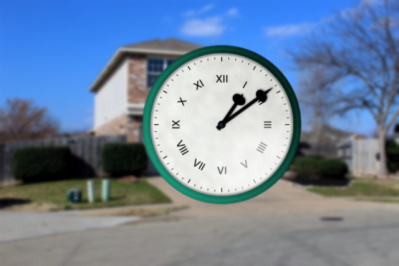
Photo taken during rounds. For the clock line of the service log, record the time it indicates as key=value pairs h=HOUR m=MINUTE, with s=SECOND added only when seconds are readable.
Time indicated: h=1 m=9
